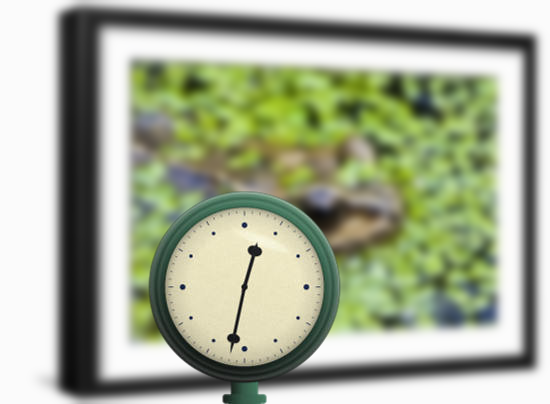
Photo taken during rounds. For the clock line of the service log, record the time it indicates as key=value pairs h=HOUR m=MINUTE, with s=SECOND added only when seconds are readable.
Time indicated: h=12 m=32
